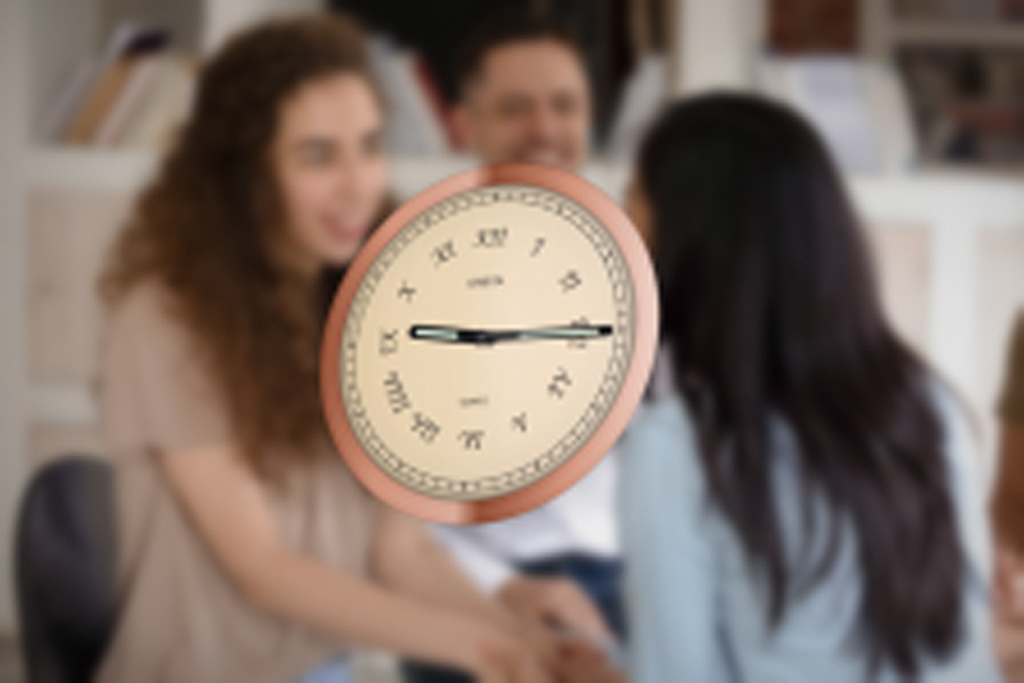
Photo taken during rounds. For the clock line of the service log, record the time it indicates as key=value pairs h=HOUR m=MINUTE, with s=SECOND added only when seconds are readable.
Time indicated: h=9 m=15
